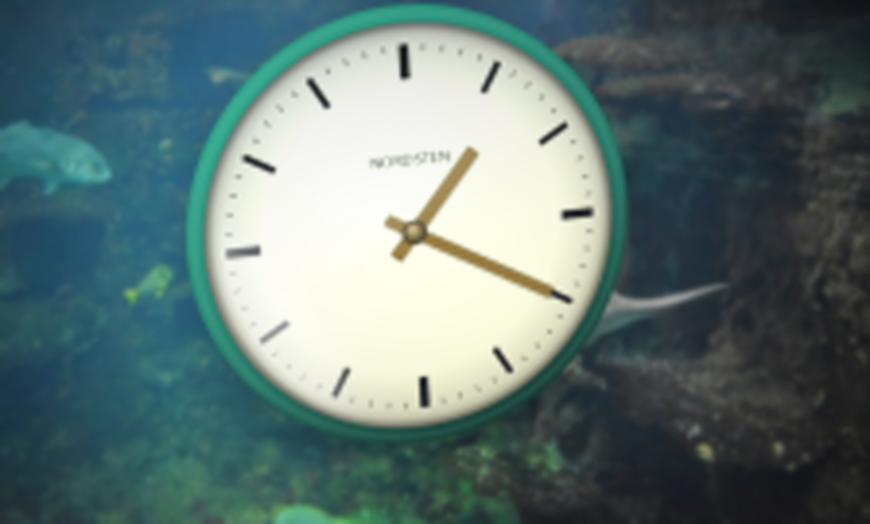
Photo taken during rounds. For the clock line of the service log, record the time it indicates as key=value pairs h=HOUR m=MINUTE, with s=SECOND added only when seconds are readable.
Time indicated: h=1 m=20
